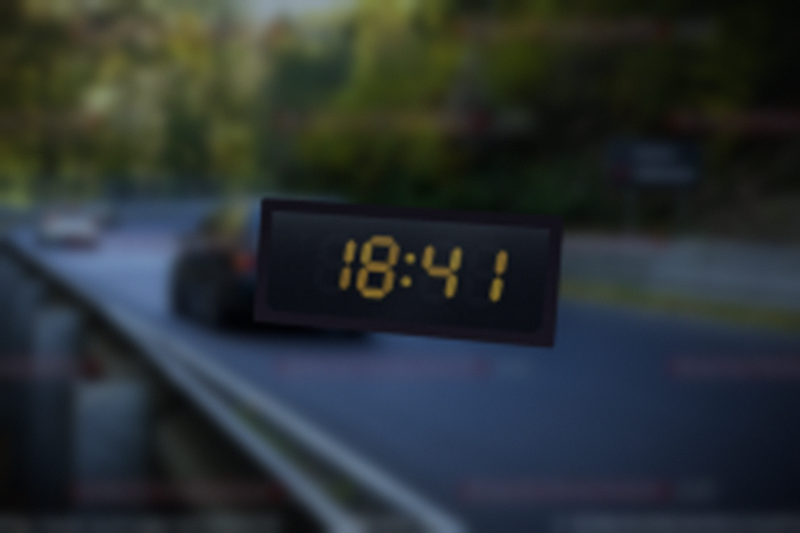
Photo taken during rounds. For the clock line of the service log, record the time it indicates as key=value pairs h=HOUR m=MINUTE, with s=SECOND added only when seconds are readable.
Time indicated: h=18 m=41
